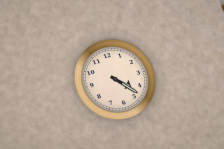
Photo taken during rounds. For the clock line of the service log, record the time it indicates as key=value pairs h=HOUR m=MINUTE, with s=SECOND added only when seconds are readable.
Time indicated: h=4 m=23
